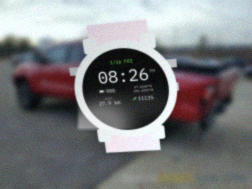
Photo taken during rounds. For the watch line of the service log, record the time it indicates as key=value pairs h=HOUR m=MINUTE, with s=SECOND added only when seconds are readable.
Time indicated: h=8 m=26
